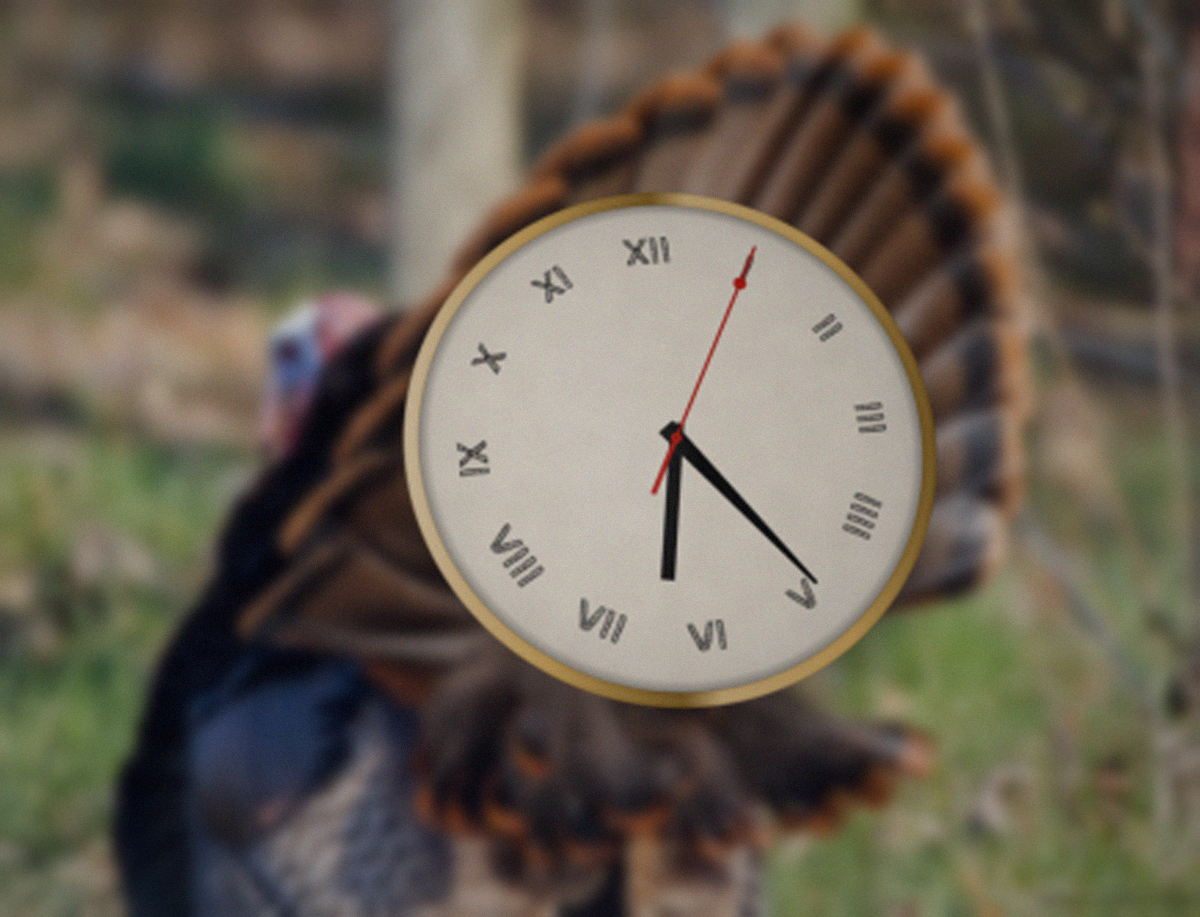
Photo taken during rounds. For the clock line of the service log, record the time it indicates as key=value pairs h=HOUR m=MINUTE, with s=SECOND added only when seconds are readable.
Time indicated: h=6 m=24 s=5
